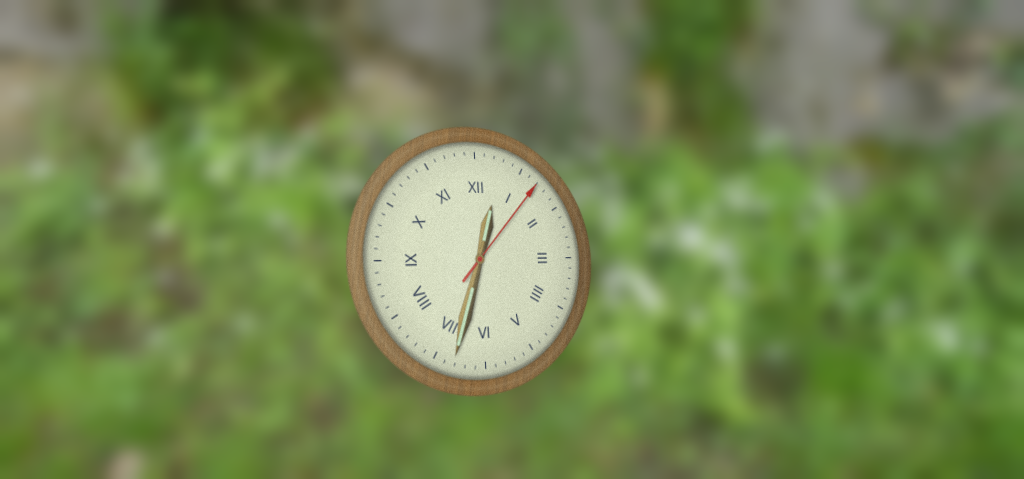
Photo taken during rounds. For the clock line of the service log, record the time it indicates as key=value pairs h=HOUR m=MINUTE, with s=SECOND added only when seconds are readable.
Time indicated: h=12 m=33 s=7
